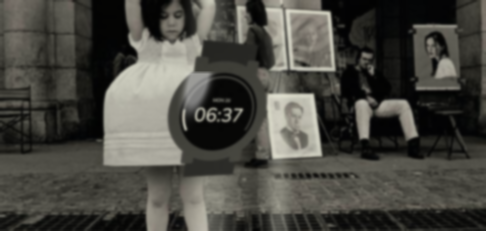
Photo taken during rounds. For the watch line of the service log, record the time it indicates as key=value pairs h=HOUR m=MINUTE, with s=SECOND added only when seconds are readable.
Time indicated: h=6 m=37
